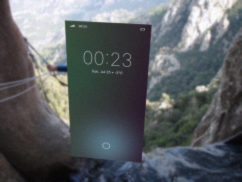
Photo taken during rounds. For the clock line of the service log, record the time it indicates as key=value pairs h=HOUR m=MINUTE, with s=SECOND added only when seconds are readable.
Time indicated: h=0 m=23
